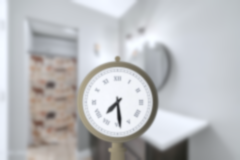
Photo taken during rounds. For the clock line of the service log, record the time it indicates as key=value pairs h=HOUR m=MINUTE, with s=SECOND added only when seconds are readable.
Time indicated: h=7 m=29
